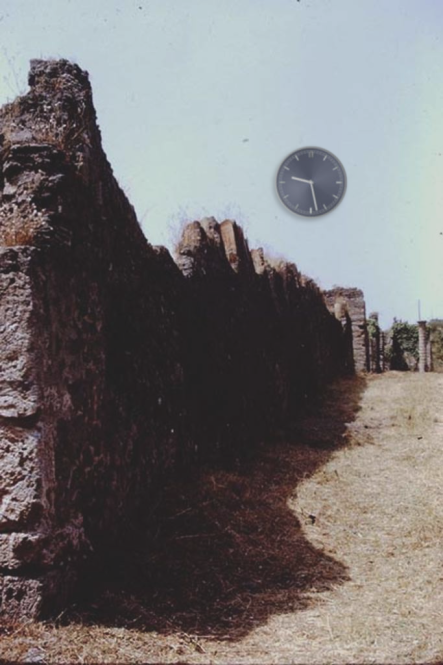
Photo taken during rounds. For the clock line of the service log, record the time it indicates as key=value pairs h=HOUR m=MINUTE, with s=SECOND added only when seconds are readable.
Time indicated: h=9 m=28
